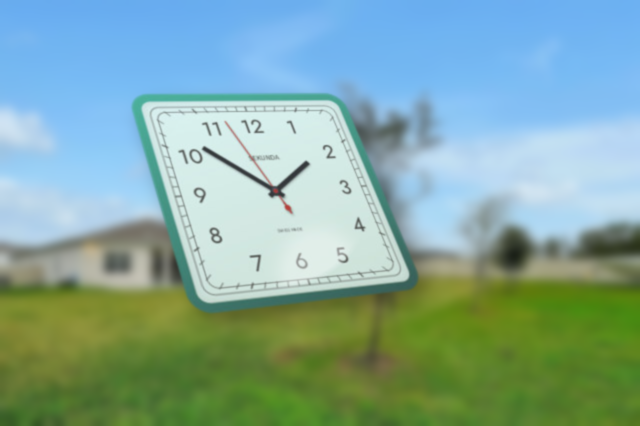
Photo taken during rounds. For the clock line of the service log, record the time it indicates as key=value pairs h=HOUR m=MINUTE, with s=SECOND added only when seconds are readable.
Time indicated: h=1 m=51 s=57
